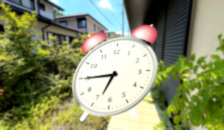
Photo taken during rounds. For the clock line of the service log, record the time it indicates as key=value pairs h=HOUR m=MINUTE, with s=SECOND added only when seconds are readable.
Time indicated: h=6 m=45
